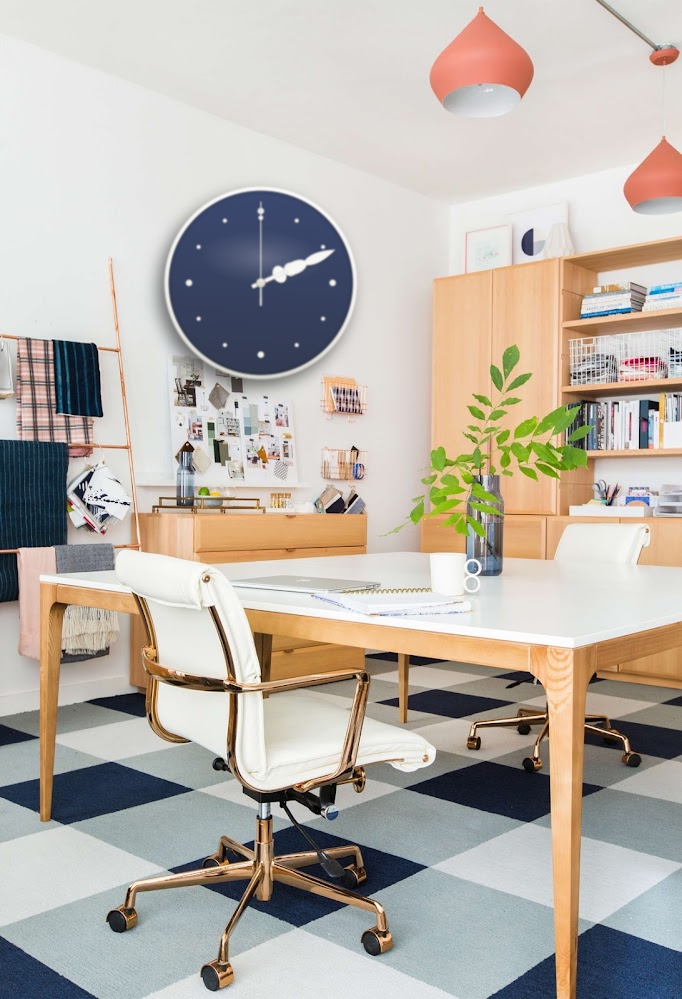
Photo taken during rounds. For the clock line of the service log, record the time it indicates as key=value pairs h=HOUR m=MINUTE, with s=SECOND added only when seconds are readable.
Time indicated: h=2 m=11 s=0
